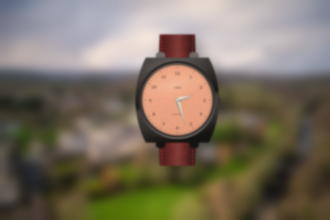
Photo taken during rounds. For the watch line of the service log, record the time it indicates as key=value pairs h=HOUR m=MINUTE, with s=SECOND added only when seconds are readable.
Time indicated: h=2 m=27
